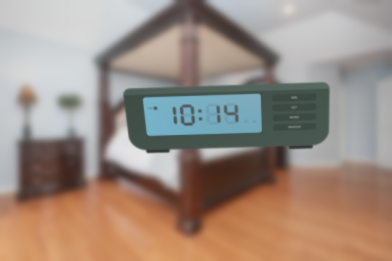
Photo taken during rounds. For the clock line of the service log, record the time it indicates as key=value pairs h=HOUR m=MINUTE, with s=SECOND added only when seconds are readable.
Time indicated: h=10 m=14
